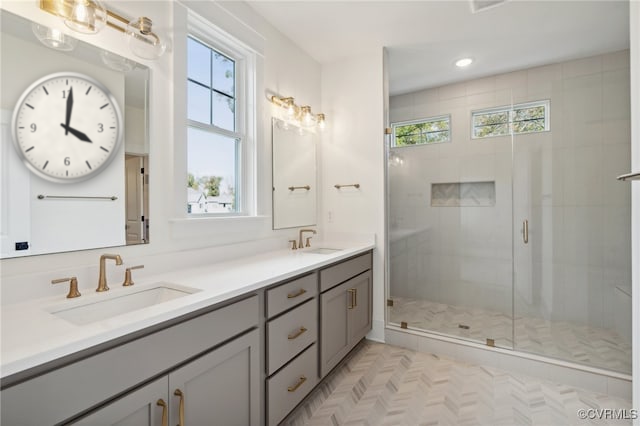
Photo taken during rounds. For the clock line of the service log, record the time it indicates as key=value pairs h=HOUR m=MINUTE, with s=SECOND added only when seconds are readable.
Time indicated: h=4 m=1
